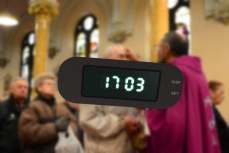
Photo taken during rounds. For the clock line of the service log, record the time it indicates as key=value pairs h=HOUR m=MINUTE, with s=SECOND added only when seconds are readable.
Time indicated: h=17 m=3
